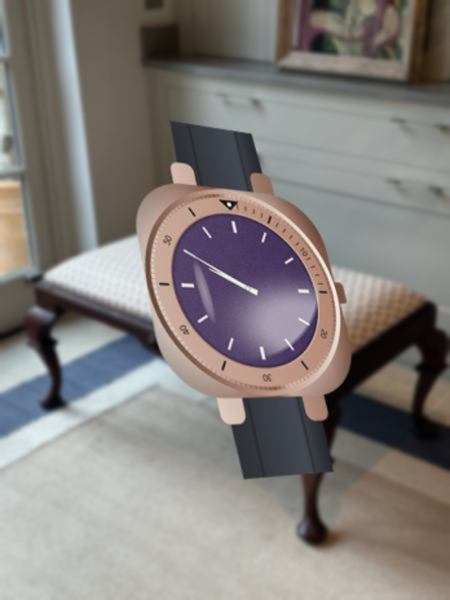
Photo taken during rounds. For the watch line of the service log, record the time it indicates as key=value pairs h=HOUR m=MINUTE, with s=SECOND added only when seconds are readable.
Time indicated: h=9 m=50
